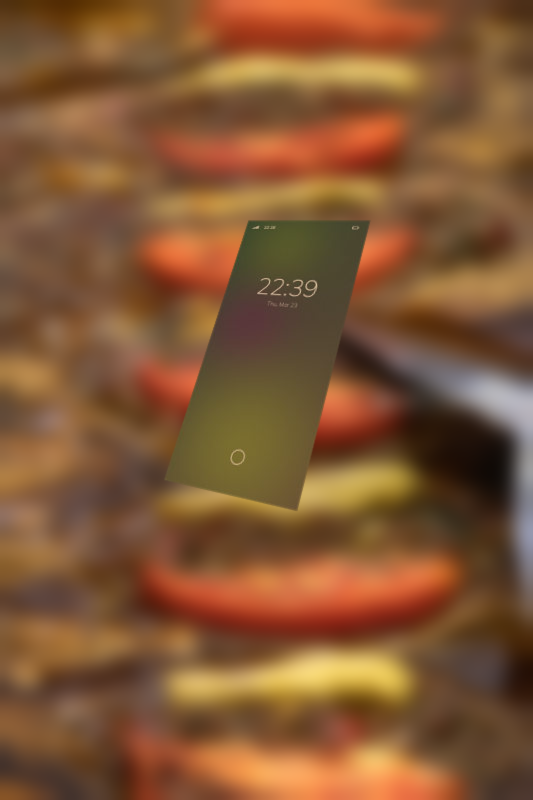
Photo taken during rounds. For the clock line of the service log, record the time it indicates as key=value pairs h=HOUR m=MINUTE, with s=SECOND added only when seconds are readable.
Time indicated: h=22 m=39
